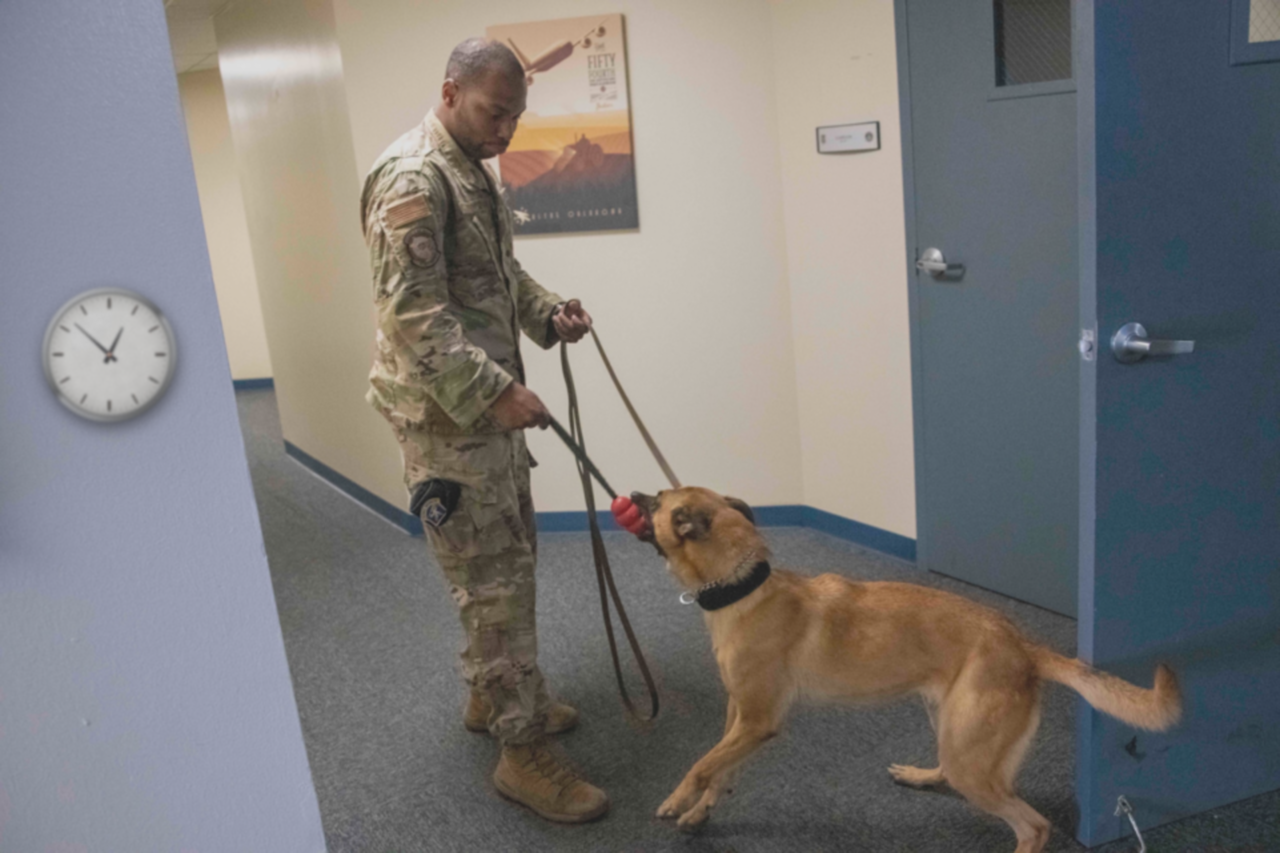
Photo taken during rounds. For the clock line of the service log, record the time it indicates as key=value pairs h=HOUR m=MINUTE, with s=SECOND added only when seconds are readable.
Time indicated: h=12 m=52
